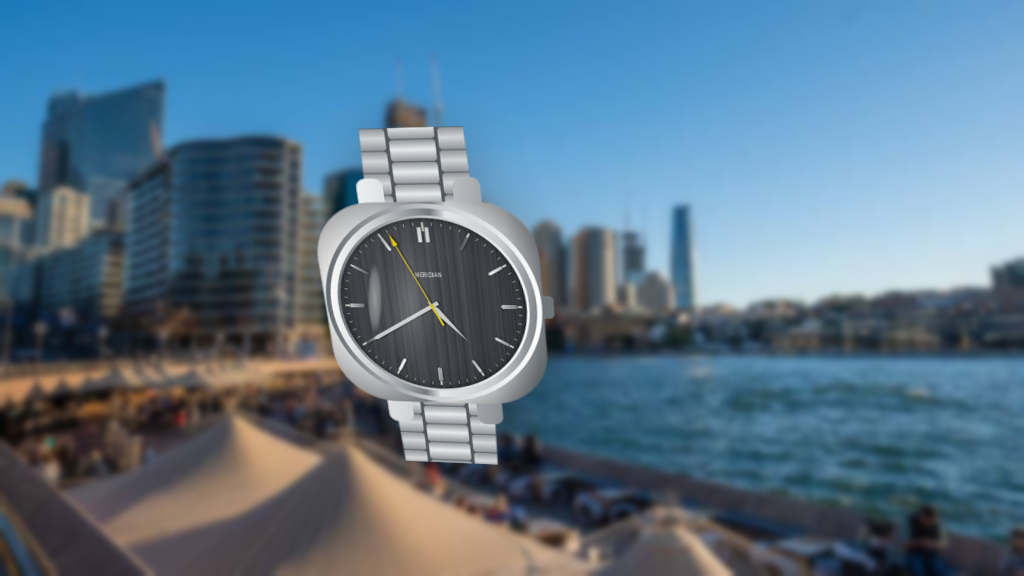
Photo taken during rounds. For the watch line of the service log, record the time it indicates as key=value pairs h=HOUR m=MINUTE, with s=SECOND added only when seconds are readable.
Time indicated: h=4 m=39 s=56
